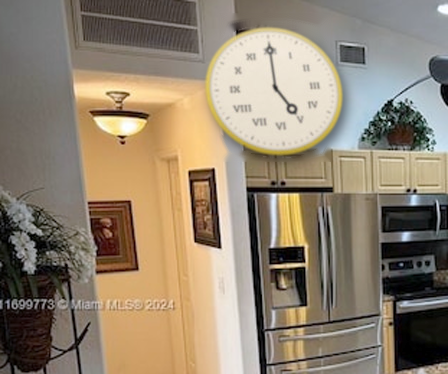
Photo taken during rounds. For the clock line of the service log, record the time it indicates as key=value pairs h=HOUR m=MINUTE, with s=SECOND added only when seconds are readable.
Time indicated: h=5 m=0
